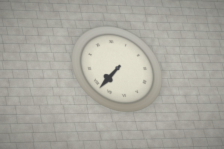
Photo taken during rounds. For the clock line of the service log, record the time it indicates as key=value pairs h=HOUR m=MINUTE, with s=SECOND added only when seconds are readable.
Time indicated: h=7 m=38
